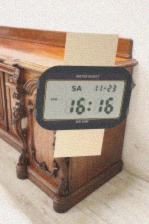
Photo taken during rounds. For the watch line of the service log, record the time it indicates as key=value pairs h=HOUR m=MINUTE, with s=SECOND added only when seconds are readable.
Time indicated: h=16 m=16
